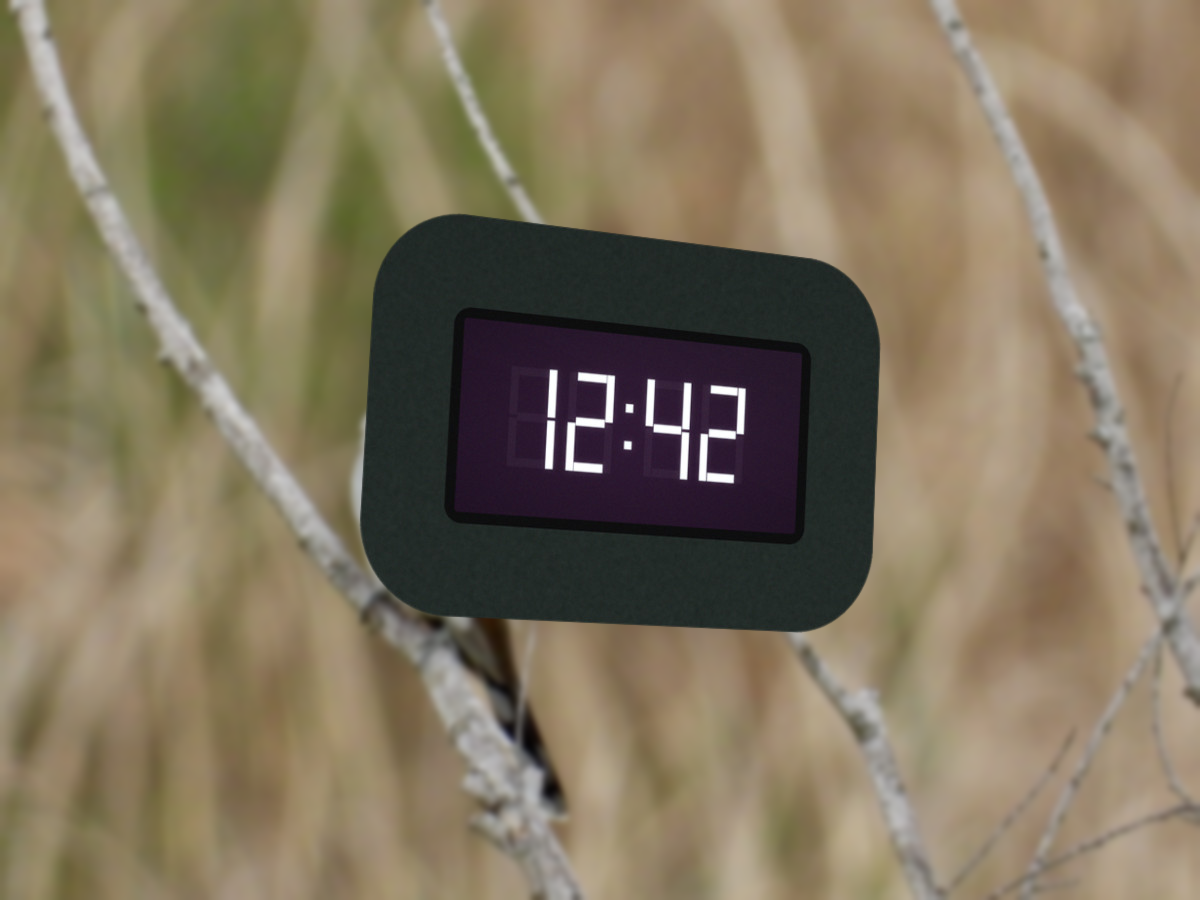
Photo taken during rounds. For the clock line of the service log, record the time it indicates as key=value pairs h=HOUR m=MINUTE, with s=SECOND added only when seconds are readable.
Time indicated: h=12 m=42
